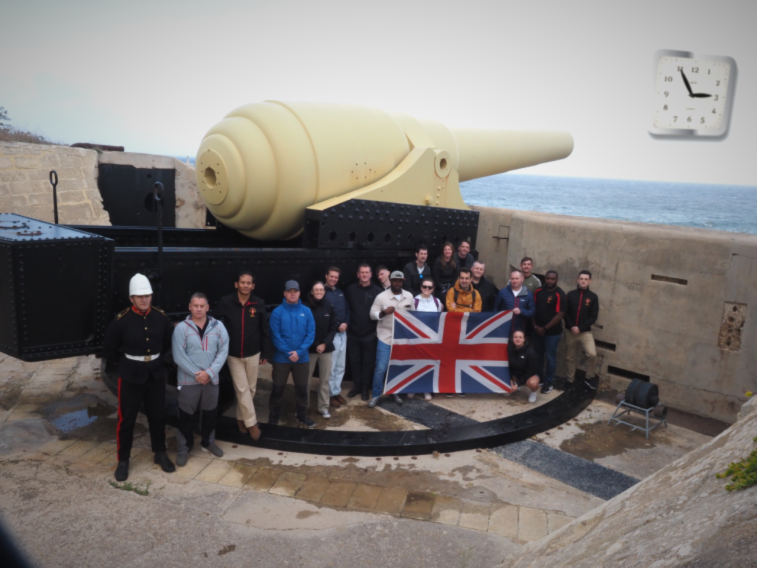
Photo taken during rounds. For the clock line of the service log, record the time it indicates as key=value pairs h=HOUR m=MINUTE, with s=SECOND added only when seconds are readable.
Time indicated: h=2 m=55
